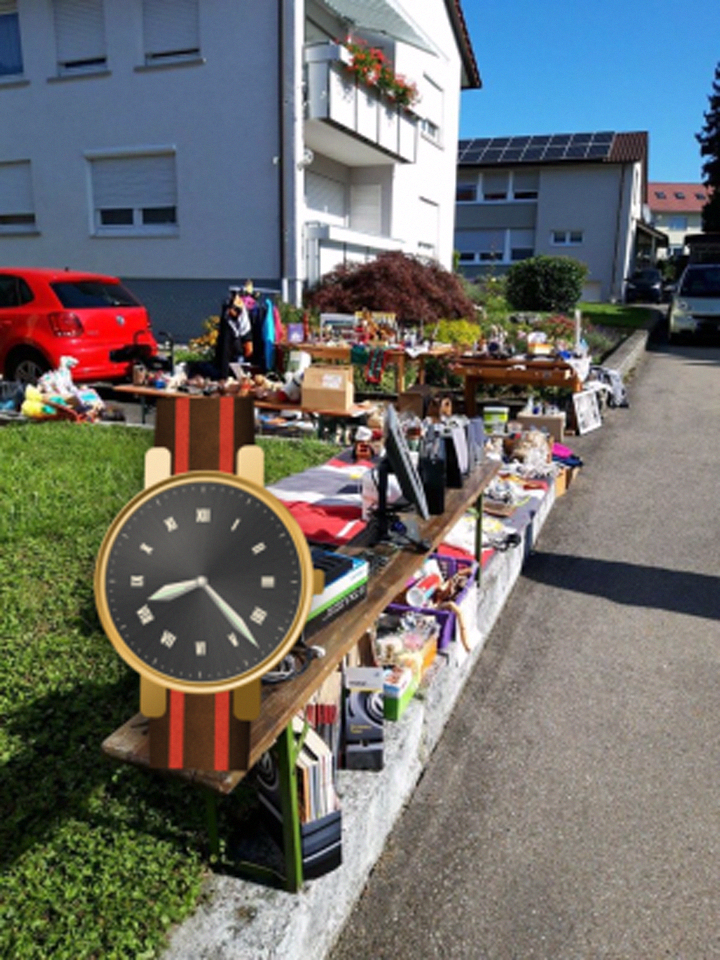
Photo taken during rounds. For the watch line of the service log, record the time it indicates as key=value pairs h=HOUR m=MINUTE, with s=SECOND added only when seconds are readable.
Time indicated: h=8 m=23
